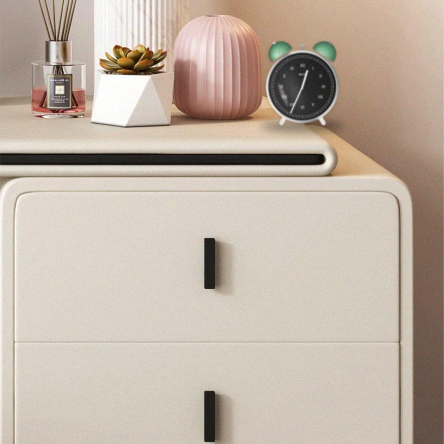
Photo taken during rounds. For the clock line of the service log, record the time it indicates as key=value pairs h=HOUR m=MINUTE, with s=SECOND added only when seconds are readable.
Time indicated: h=12 m=34
